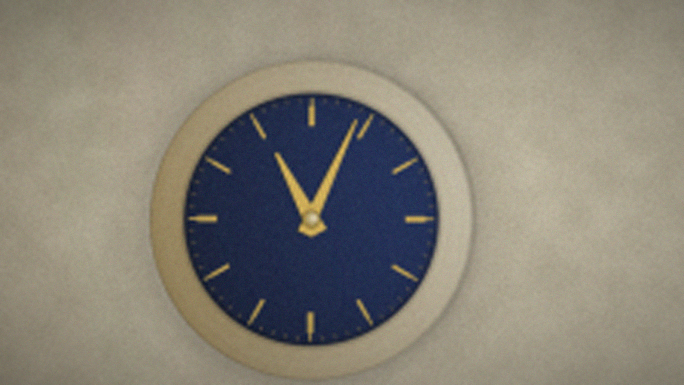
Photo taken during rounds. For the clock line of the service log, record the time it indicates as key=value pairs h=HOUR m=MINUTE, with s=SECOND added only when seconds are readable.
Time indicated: h=11 m=4
